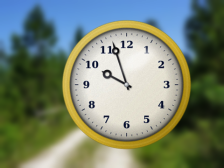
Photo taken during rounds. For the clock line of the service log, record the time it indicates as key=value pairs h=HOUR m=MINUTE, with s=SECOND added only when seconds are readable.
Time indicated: h=9 m=57
